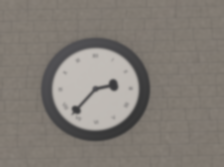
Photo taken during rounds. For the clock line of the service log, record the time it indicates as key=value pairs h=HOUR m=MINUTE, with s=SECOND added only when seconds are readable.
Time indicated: h=2 m=37
